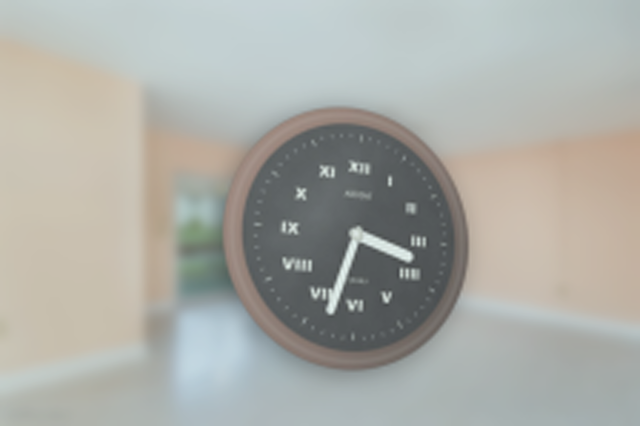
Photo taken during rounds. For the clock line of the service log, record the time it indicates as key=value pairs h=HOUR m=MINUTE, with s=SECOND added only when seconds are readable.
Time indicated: h=3 m=33
